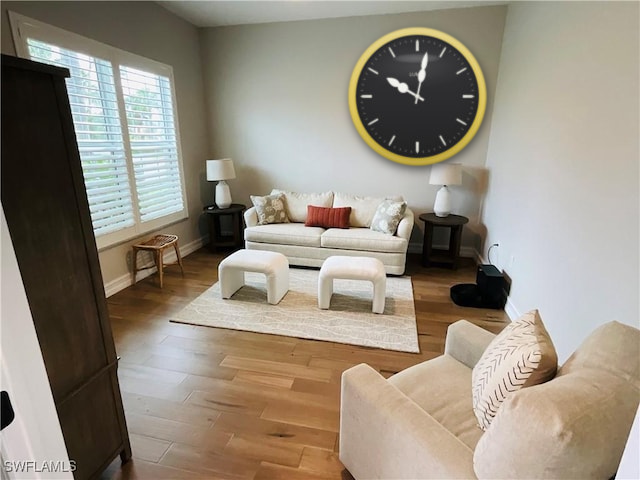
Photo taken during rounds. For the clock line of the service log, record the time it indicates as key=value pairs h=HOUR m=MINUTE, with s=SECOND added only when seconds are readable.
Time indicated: h=10 m=2
